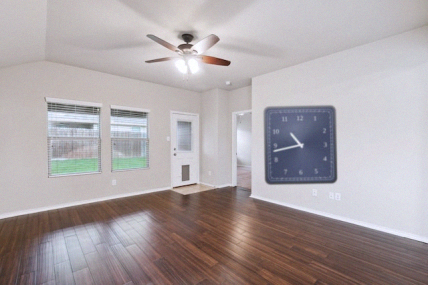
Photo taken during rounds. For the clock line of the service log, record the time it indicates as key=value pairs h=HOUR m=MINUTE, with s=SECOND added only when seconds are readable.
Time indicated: h=10 m=43
